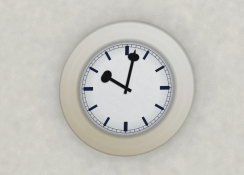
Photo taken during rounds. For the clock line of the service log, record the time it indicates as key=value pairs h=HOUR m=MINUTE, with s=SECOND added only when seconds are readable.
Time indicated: h=10 m=2
